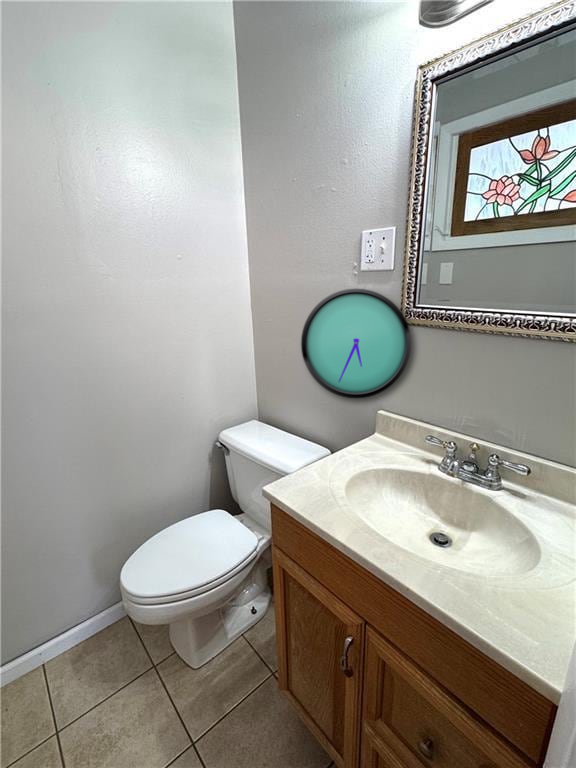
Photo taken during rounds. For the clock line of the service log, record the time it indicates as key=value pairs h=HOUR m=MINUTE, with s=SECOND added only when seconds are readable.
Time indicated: h=5 m=34
